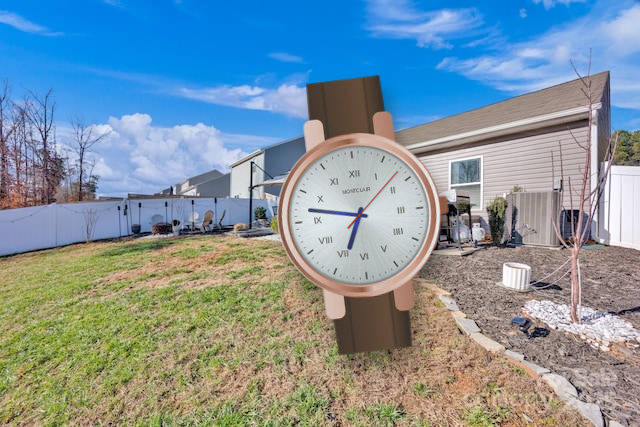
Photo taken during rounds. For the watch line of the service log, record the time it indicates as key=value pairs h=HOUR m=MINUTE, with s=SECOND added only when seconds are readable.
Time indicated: h=6 m=47 s=8
